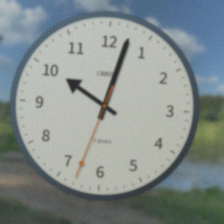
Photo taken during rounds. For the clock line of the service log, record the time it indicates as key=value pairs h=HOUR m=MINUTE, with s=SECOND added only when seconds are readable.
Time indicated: h=10 m=2 s=33
